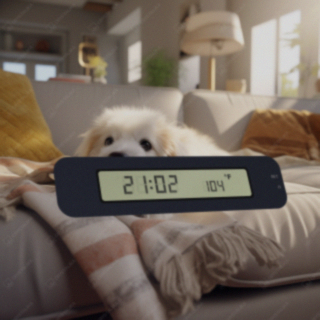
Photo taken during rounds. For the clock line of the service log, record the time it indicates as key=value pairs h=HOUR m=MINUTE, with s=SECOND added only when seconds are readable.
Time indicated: h=21 m=2
